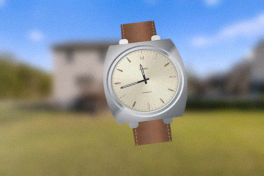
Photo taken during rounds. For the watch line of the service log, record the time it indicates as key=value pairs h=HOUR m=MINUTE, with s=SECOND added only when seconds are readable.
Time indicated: h=11 m=43
